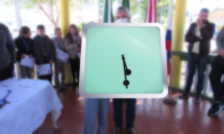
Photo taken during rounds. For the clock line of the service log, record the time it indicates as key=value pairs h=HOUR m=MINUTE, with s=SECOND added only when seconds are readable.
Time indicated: h=5 m=29
